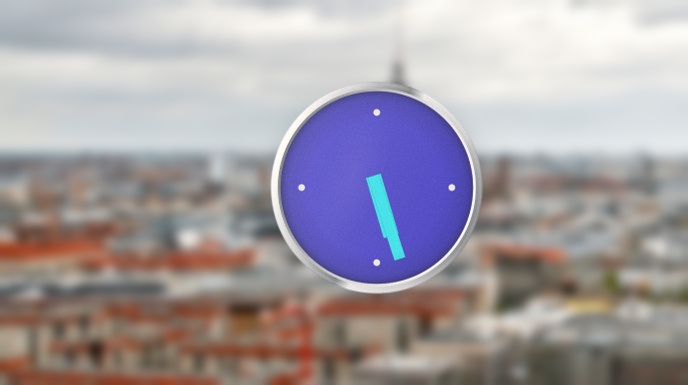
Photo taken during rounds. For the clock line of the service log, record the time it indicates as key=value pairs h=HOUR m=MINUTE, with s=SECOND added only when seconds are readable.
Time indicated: h=5 m=27
